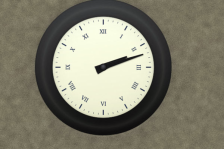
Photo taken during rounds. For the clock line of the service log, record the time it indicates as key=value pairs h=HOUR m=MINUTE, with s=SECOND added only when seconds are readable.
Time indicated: h=2 m=12
